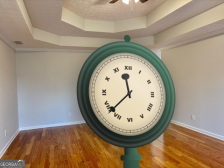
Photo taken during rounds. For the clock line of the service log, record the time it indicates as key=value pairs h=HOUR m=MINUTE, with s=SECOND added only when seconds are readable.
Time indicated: h=11 m=38
